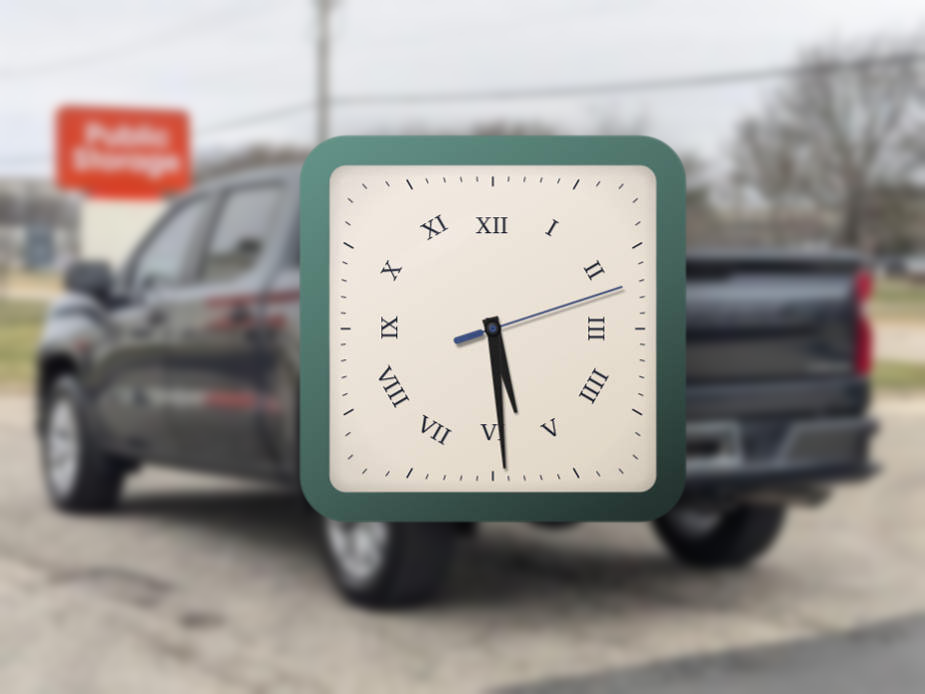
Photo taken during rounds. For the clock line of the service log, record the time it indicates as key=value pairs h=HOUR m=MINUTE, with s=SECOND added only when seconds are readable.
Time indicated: h=5 m=29 s=12
